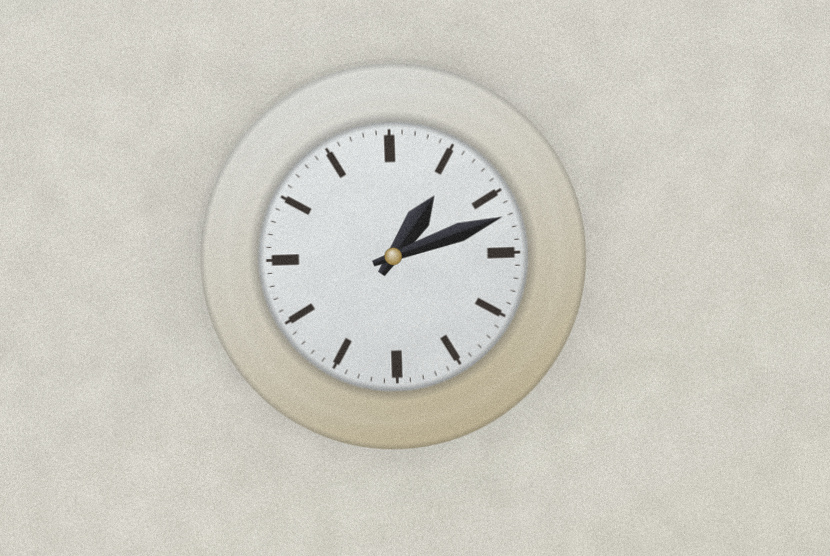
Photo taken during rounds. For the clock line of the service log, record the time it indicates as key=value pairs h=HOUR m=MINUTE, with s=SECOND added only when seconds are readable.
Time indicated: h=1 m=12
